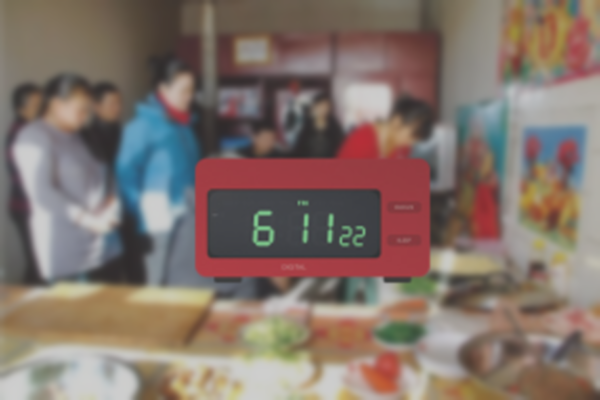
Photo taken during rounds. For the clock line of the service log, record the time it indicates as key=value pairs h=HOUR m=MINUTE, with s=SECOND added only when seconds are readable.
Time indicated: h=6 m=11 s=22
